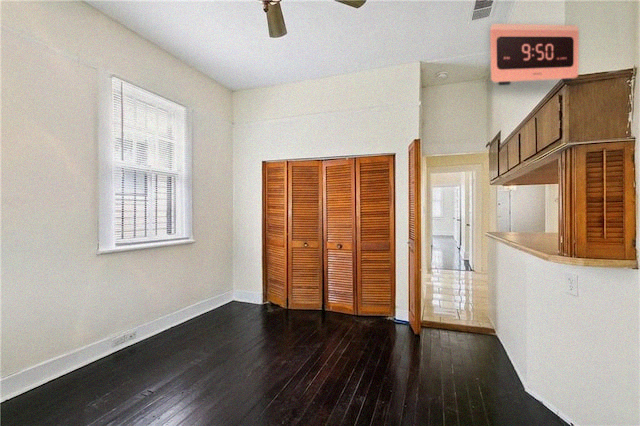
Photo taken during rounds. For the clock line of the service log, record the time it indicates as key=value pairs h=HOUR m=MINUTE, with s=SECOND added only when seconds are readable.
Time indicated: h=9 m=50
